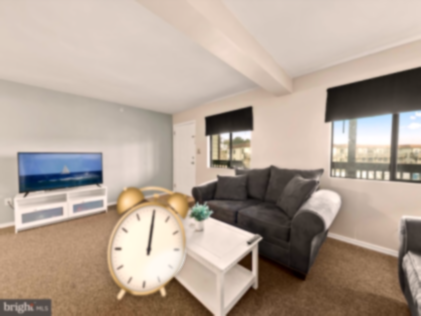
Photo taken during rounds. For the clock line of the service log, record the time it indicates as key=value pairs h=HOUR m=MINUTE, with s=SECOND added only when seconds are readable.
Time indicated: h=12 m=0
